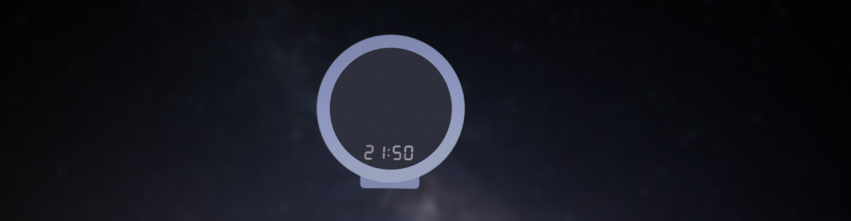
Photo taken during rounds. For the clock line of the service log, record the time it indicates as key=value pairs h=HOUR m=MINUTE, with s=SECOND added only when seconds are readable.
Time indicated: h=21 m=50
